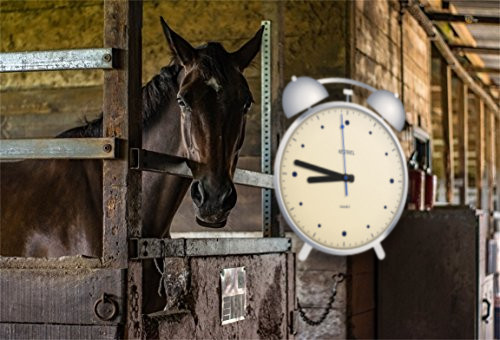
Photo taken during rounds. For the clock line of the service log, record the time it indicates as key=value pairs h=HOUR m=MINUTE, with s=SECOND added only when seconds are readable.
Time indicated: h=8 m=46 s=59
